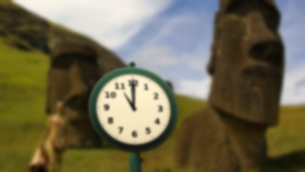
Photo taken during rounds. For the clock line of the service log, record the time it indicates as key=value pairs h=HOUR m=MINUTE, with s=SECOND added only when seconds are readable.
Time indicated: h=11 m=0
